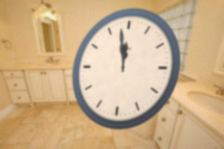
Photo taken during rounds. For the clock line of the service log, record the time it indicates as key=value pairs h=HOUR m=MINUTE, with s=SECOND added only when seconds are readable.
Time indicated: h=11 m=58
